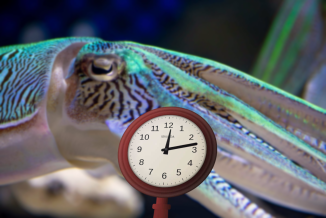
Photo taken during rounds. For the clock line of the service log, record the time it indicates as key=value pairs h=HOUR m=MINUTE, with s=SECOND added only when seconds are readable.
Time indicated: h=12 m=13
